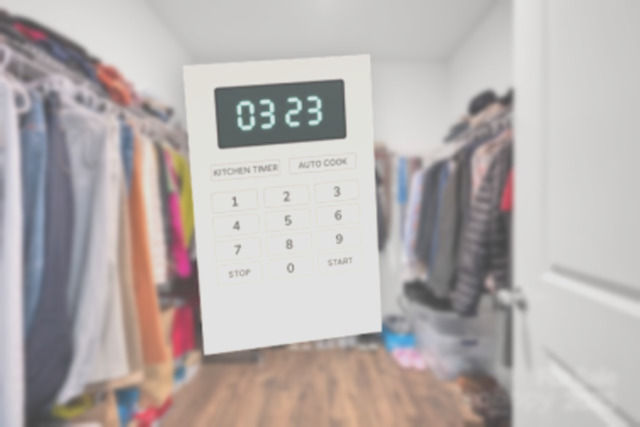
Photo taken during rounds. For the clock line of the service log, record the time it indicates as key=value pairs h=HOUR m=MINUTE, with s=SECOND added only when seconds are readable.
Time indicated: h=3 m=23
